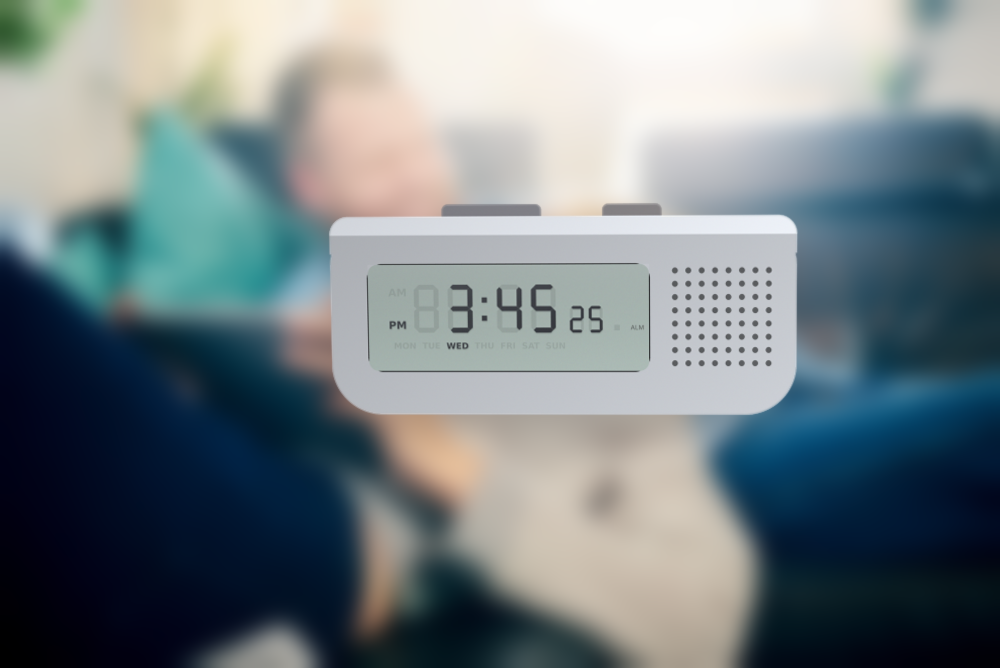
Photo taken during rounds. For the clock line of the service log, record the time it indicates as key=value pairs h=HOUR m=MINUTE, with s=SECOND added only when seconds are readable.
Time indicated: h=3 m=45 s=25
